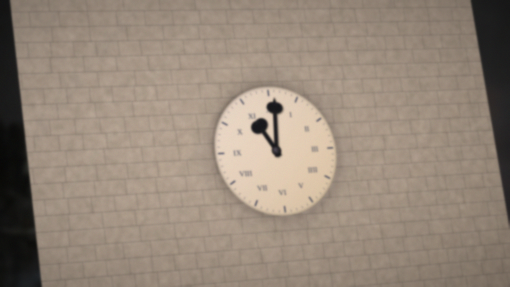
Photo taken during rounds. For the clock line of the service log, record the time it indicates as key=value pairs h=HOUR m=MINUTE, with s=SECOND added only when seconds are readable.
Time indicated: h=11 m=1
